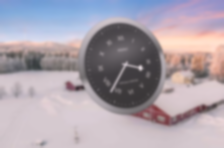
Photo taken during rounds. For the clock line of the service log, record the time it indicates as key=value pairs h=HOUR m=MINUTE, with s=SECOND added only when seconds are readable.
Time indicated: h=3 m=37
